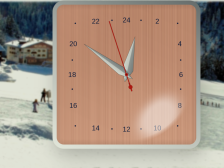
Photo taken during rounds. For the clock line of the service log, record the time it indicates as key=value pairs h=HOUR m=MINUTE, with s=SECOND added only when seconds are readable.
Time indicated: h=0 m=50 s=57
